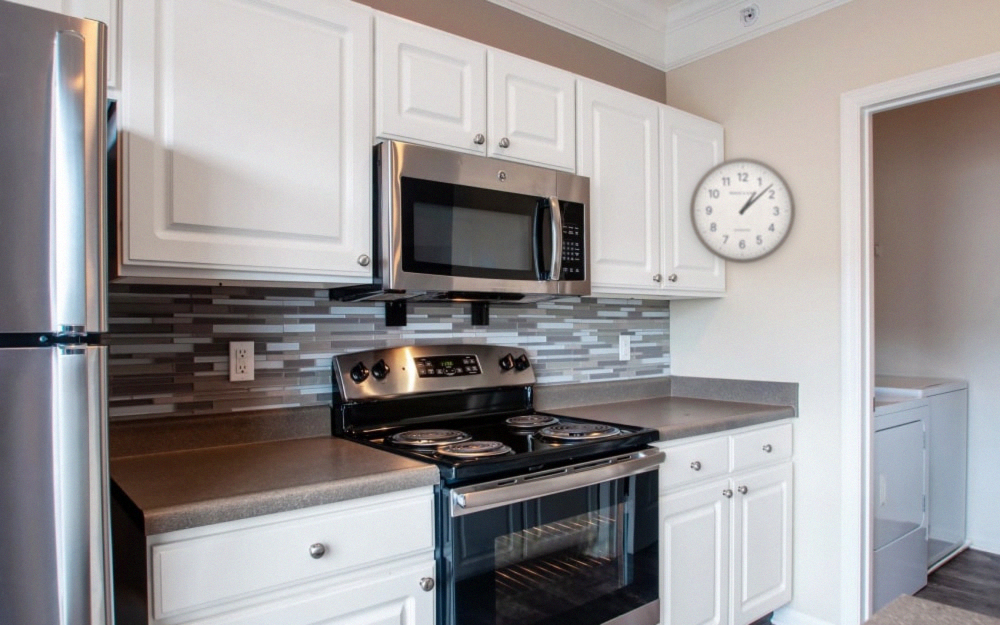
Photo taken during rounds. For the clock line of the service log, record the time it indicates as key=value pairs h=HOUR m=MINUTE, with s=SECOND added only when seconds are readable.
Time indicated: h=1 m=8
